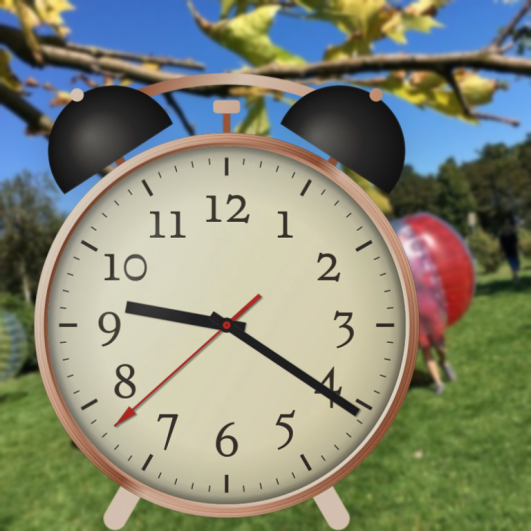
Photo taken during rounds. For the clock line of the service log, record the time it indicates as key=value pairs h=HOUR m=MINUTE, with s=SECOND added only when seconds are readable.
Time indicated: h=9 m=20 s=38
